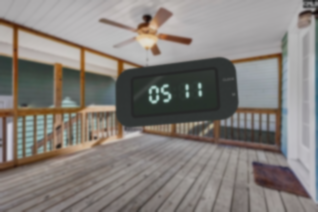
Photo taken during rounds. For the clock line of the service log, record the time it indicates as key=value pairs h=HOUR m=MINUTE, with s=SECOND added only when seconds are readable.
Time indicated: h=5 m=11
